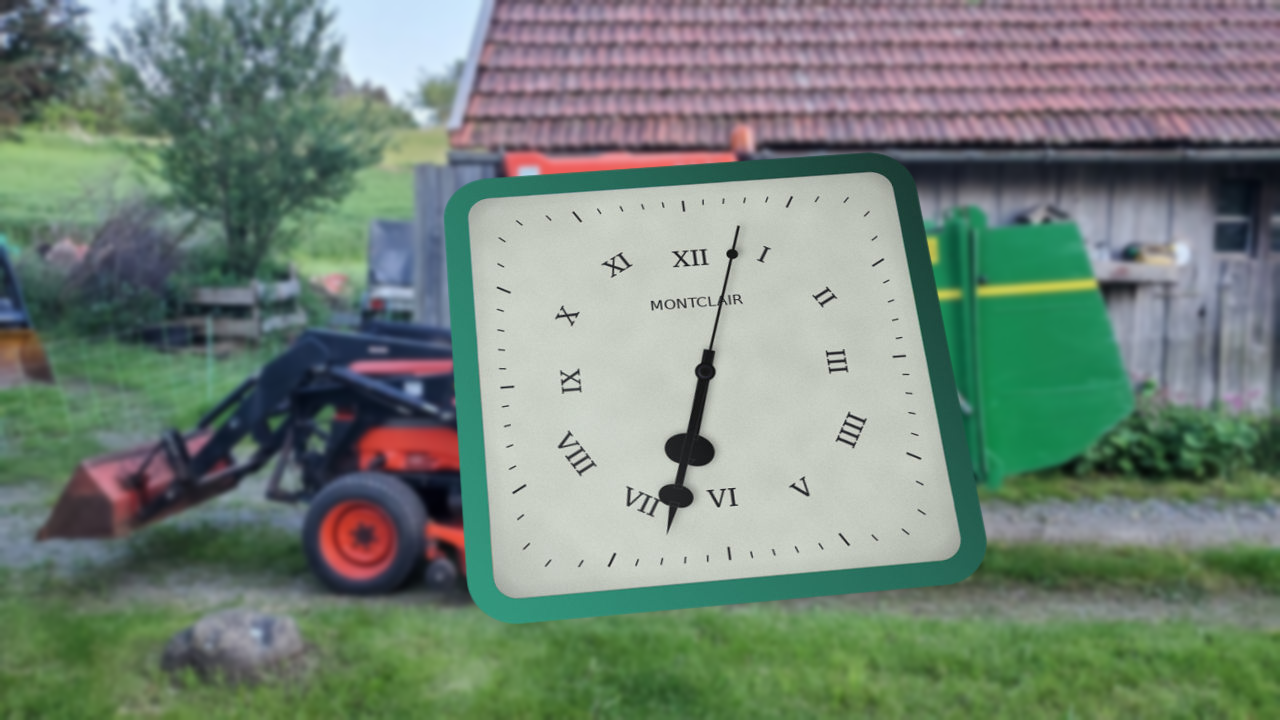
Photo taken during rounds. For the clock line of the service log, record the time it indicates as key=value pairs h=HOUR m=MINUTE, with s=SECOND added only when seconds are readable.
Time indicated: h=6 m=33 s=3
